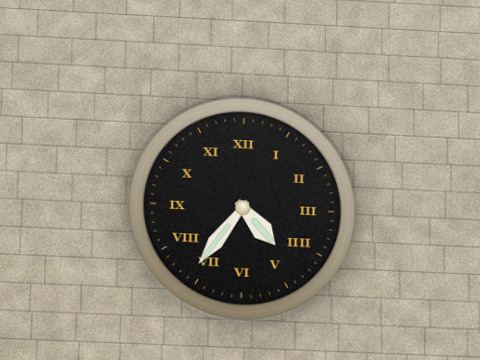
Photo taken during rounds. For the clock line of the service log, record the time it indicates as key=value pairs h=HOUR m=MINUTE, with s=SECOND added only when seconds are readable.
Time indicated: h=4 m=36
